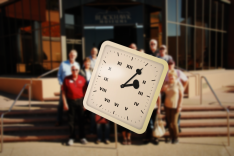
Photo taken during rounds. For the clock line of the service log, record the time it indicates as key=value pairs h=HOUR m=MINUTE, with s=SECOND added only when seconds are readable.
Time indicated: h=2 m=5
